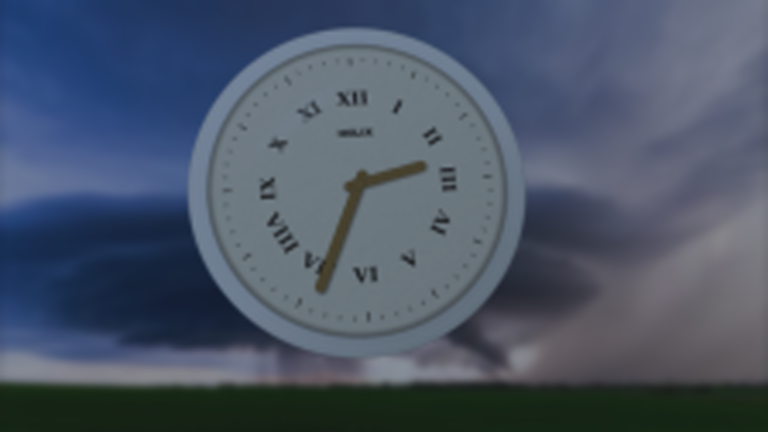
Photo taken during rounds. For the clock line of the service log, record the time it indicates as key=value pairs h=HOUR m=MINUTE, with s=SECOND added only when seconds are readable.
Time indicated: h=2 m=34
